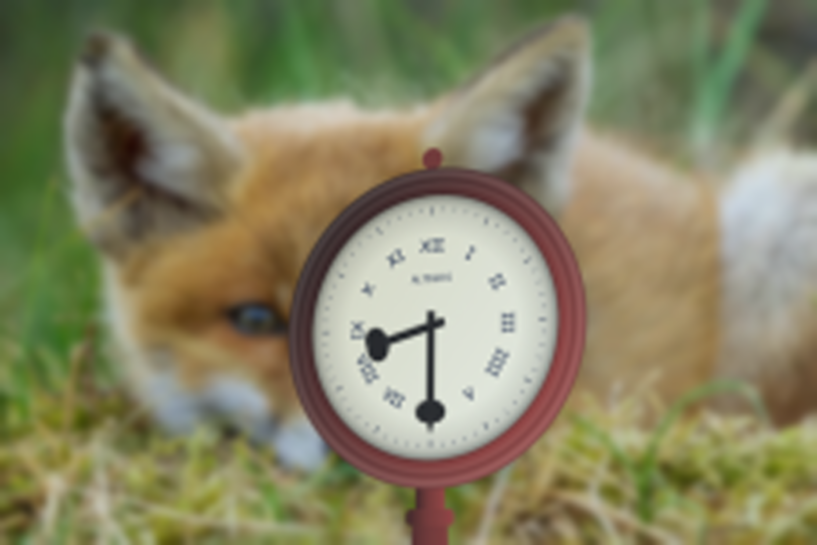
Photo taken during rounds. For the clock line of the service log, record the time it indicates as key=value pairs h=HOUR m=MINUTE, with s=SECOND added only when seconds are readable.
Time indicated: h=8 m=30
